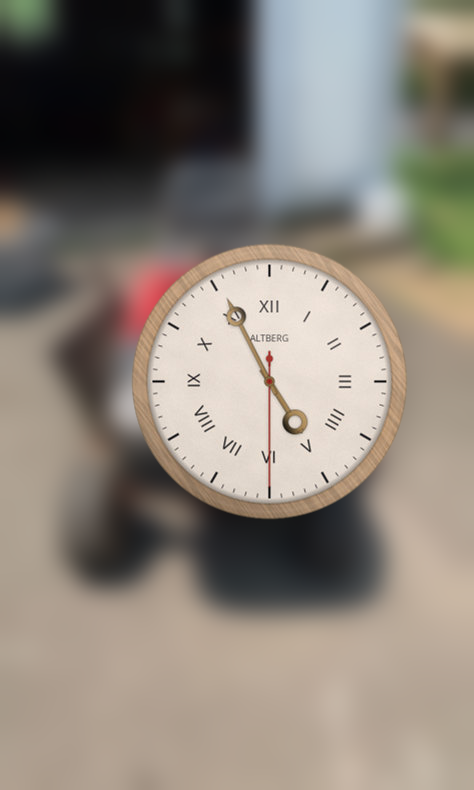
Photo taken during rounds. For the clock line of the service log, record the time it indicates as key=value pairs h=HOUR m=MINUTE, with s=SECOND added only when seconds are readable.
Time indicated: h=4 m=55 s=30
